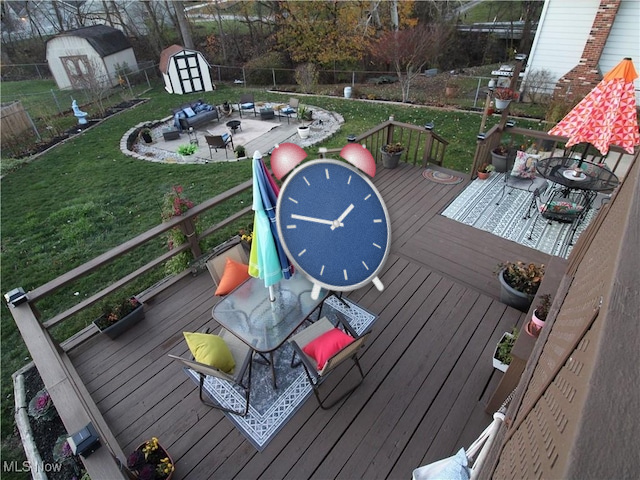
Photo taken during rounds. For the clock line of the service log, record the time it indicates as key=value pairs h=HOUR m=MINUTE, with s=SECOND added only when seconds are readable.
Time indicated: h=1 m=47
